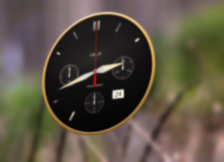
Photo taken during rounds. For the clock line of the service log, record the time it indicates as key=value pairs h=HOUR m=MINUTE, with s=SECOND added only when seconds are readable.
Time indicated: h=2 m=42
